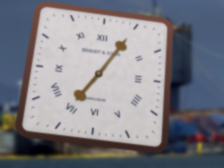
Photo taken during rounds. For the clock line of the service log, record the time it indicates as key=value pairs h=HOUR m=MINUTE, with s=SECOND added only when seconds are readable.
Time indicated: h=7 m=5
